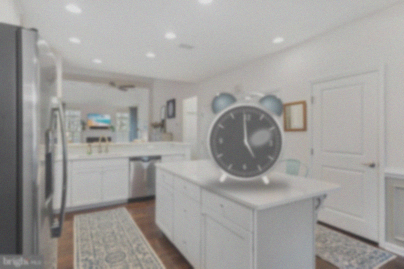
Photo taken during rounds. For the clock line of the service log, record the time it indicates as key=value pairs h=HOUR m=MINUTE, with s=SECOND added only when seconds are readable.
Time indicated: h=4 m=59
